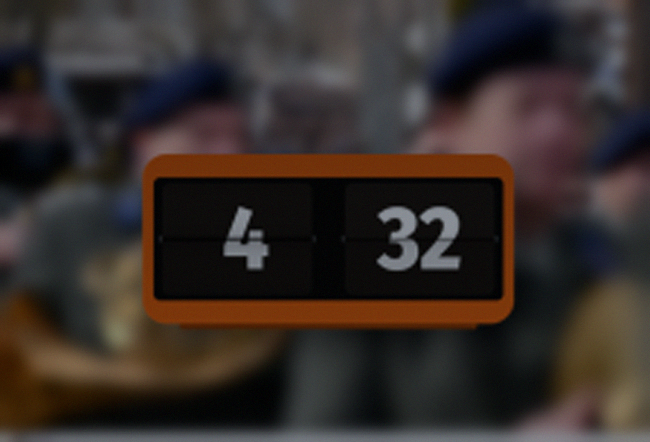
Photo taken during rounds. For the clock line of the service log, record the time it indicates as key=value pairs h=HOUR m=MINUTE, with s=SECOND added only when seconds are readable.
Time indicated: h=4 m=32
